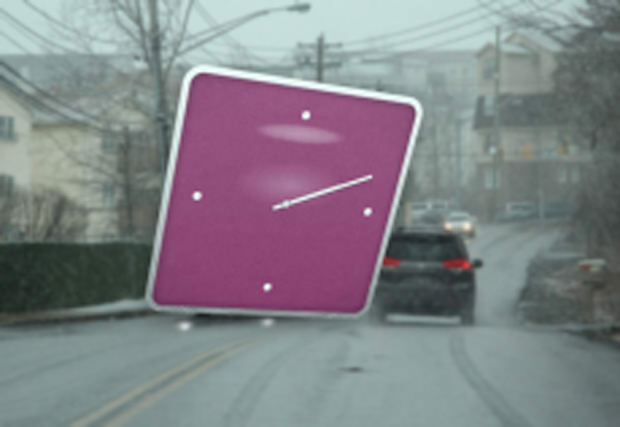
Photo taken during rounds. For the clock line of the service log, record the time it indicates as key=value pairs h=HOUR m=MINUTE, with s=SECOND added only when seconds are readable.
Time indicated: h=2 m=11
